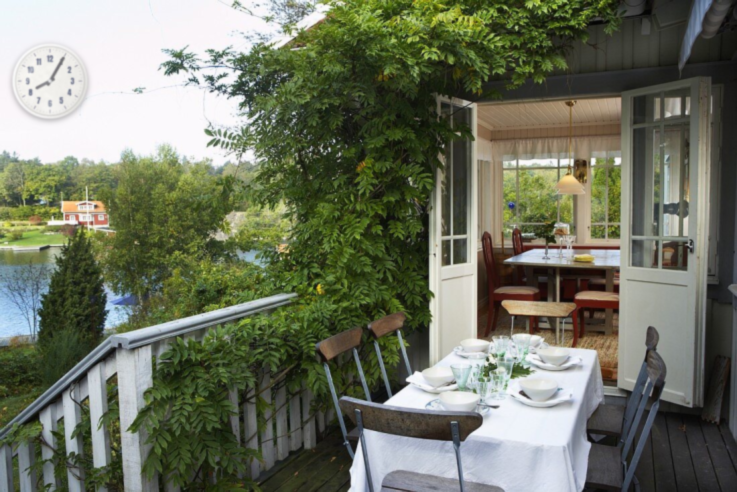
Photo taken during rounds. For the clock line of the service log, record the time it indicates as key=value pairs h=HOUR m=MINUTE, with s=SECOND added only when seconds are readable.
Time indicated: h=8 m=5
